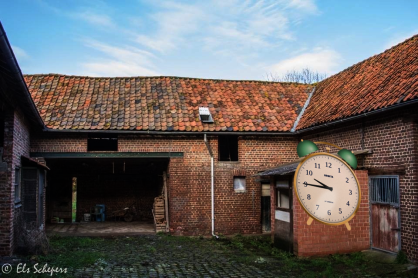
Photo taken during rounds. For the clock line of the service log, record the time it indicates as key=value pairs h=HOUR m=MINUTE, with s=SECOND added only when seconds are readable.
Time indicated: h=9 m=45
